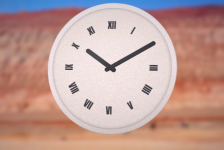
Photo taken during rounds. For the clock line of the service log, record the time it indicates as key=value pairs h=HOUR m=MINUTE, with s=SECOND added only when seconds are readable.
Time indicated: h=10 m=10
